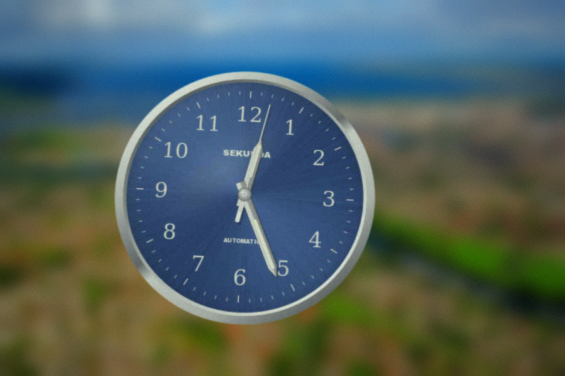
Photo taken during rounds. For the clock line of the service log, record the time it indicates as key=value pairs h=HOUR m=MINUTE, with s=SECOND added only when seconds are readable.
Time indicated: h=12 m=26 s=2
